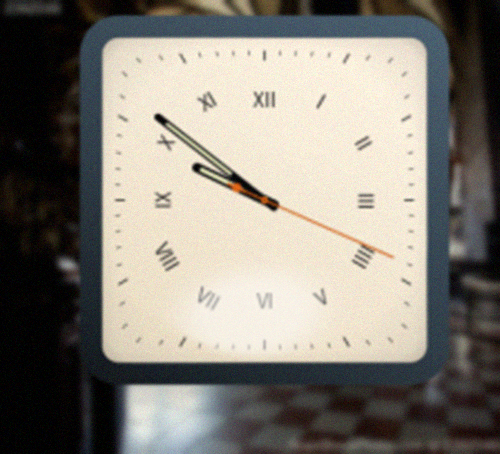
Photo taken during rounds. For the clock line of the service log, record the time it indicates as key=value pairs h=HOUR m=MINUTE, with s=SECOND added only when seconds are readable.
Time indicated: h=9 m=51 s=19
